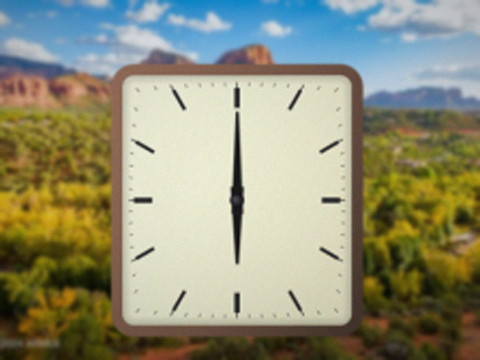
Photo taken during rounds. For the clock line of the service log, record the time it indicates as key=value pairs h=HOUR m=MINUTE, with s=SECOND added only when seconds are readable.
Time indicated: h=6 m=0
